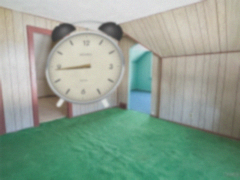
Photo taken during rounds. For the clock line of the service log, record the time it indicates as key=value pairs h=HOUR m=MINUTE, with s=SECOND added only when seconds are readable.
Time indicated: h=8 m=44
